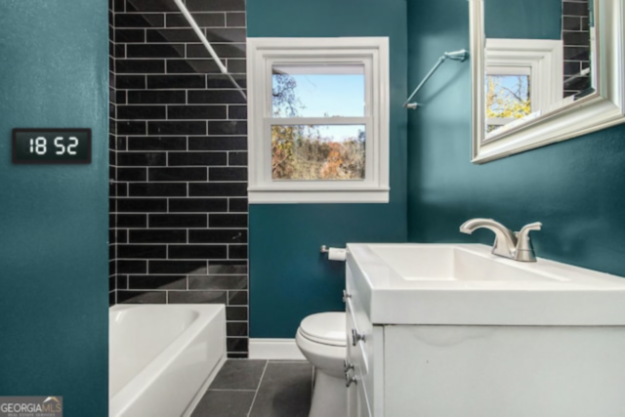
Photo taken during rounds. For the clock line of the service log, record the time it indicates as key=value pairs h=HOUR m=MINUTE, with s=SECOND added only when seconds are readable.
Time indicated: h=18 m=52
